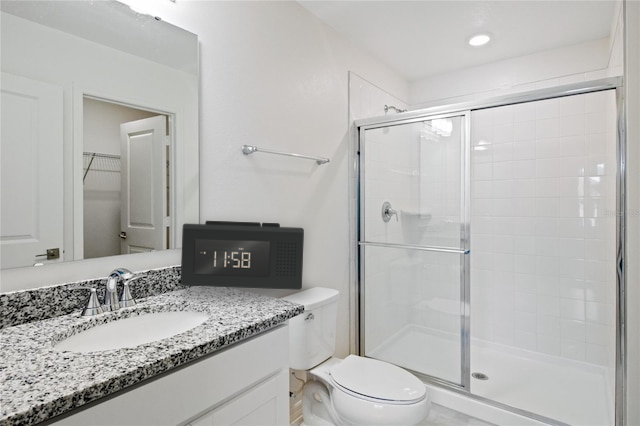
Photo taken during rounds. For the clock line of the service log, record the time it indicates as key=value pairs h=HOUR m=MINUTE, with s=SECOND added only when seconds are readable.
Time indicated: h=11 m=58
